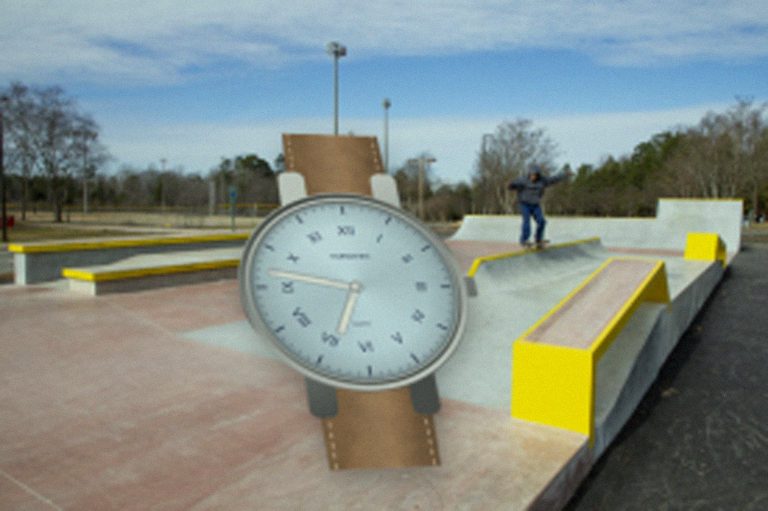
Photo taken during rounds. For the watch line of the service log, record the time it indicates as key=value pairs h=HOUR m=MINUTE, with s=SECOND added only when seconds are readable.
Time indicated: h=6 m=47
